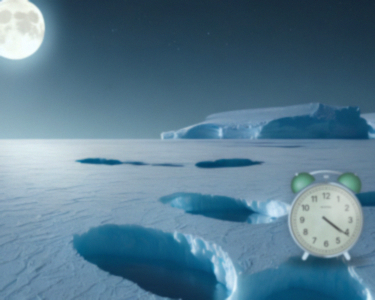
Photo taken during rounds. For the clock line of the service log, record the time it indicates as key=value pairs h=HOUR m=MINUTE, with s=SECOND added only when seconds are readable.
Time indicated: h=4 m=21
